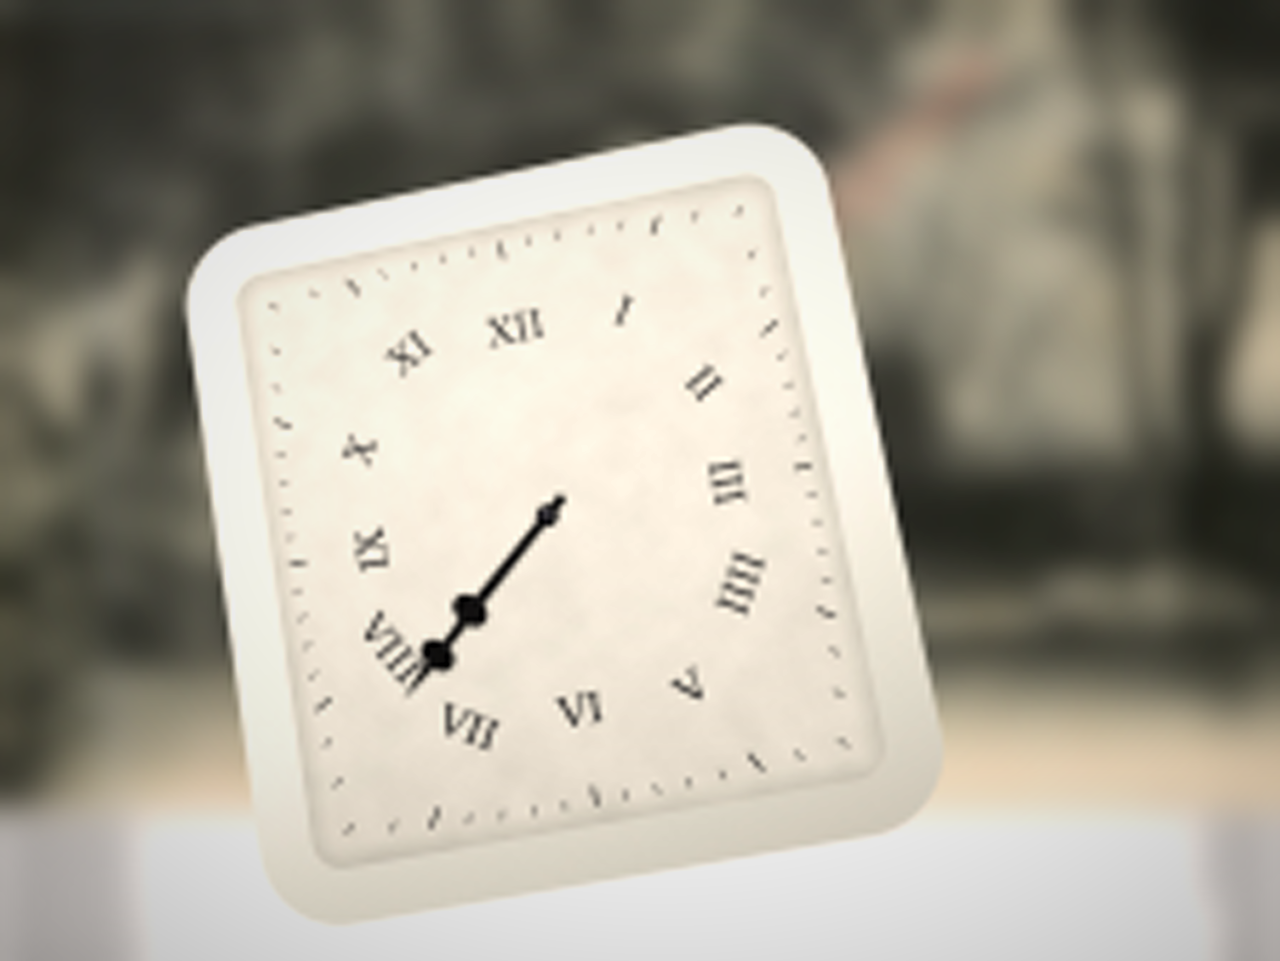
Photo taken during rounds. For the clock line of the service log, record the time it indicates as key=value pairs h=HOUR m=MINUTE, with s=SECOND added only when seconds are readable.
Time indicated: h=7 m=38
